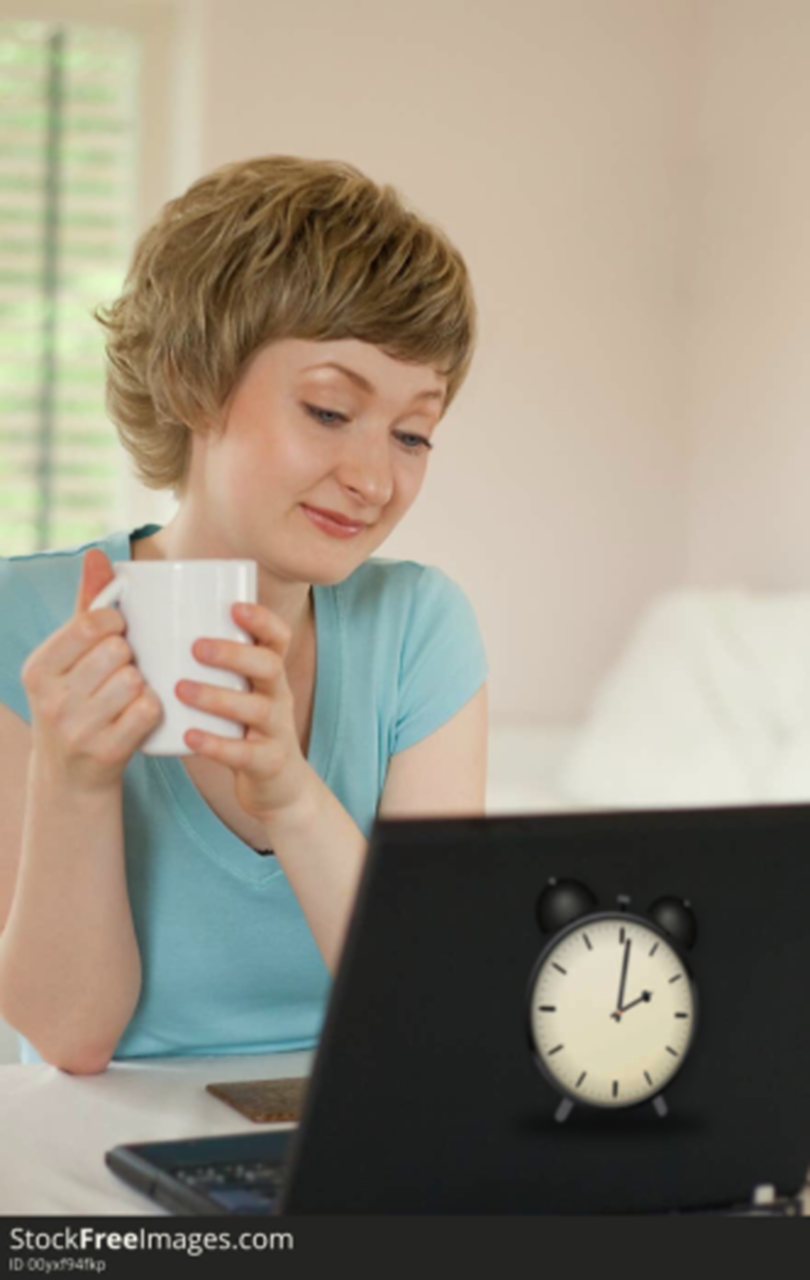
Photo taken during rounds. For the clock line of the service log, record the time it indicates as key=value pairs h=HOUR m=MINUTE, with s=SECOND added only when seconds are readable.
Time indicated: h=2 m=1
